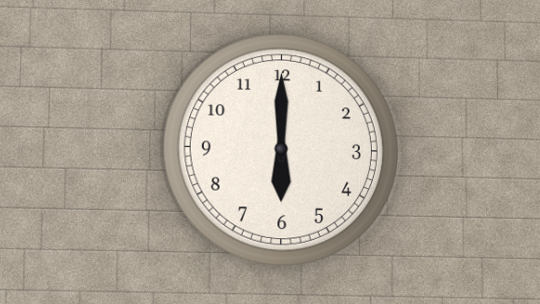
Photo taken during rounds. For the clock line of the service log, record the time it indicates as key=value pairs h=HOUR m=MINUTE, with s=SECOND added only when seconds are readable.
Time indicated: h=6 m=0
